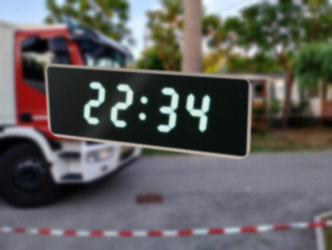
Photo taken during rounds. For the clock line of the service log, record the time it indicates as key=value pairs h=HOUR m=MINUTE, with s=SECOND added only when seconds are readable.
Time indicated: h=22 m=34
